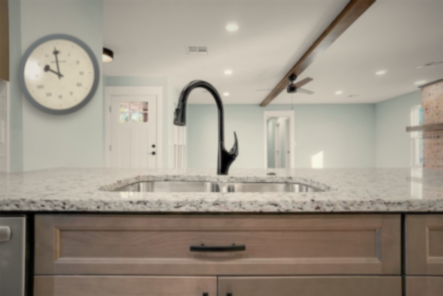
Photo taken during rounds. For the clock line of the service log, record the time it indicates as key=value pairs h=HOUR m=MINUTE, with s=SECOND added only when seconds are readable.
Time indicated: h=9 m=59
